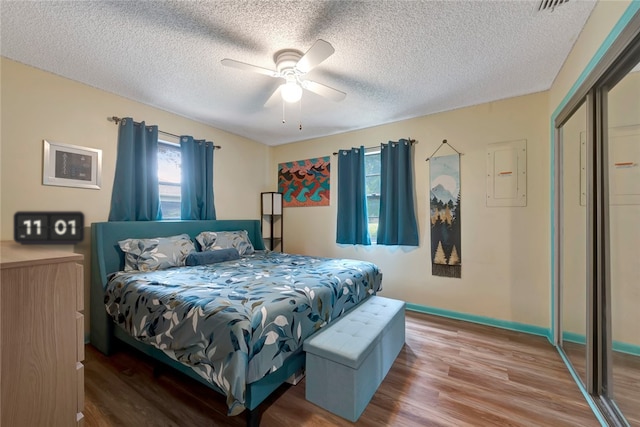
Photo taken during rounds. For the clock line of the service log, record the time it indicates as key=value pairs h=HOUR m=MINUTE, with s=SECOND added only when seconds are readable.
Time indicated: h=11 m=1
